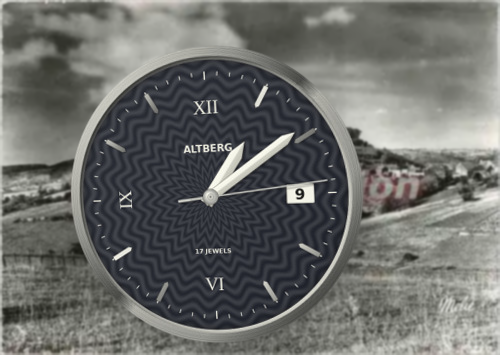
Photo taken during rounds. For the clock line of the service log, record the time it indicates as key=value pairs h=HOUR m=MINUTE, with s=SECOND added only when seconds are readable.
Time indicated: h=1 m=9 s=14
